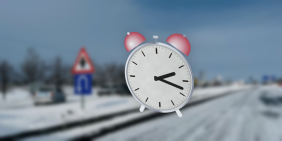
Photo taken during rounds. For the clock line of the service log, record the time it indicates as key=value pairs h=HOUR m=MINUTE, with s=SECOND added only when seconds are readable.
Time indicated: h=2 m=18
